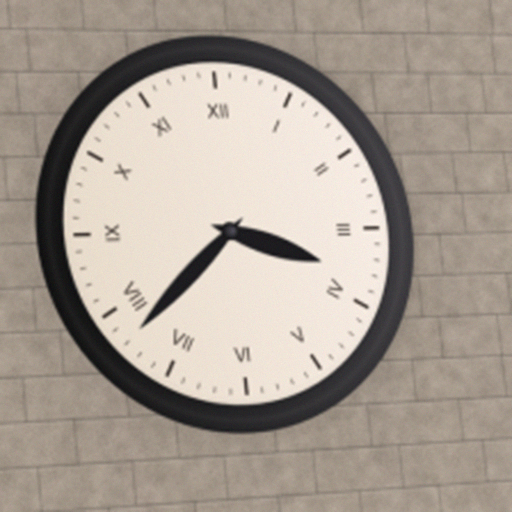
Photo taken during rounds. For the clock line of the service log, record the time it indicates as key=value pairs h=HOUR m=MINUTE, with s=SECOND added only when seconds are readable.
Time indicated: h=3 m=38
